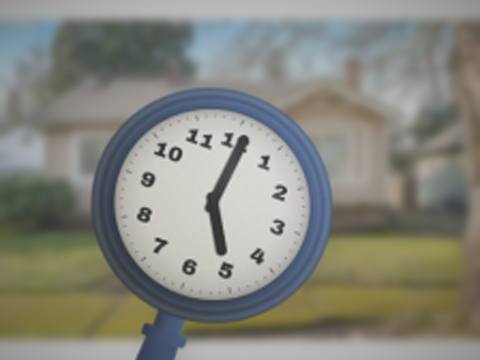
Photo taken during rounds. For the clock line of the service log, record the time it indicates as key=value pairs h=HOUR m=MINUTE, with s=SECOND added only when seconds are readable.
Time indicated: h=5 m=1
